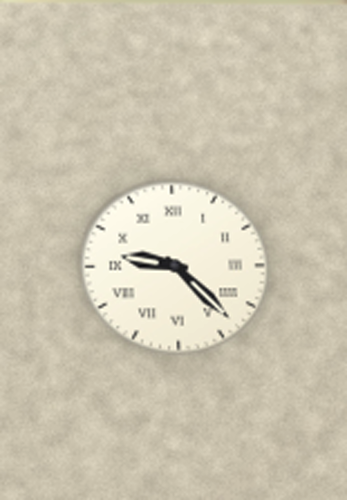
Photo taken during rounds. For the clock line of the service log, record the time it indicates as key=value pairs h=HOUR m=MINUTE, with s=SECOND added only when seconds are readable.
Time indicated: h=9 m=23
